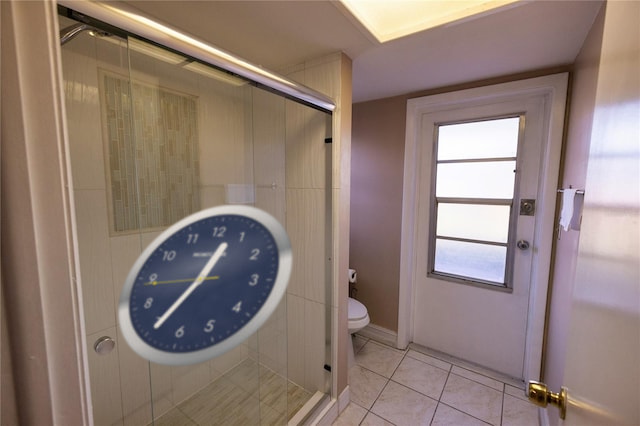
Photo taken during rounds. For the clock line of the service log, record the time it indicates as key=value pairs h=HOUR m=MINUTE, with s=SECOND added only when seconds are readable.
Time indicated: h=12 m=34 s=44
